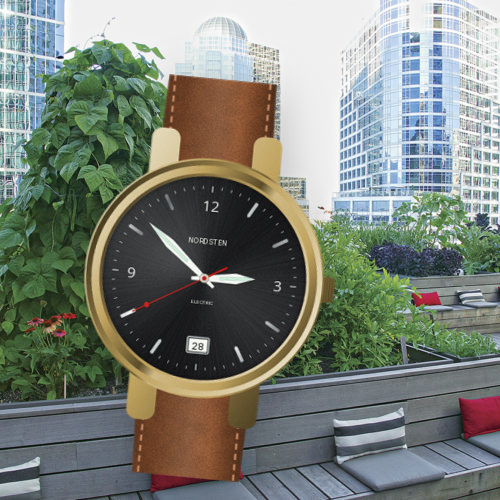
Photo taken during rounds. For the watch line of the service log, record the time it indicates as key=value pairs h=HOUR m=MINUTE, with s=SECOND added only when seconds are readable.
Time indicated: h=2 m=51 s=40
